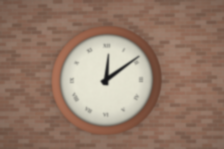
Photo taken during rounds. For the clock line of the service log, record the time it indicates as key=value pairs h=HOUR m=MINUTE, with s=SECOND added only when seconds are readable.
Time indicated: h=12 m=9
